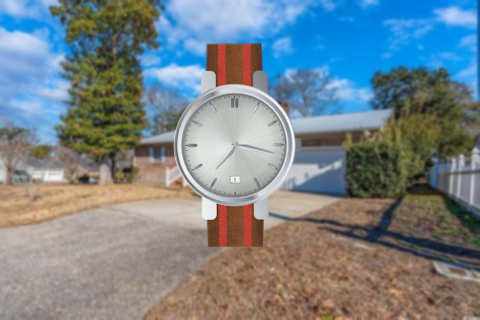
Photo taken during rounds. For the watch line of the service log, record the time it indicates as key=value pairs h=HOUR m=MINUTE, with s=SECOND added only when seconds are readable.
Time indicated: h=7 m=17
